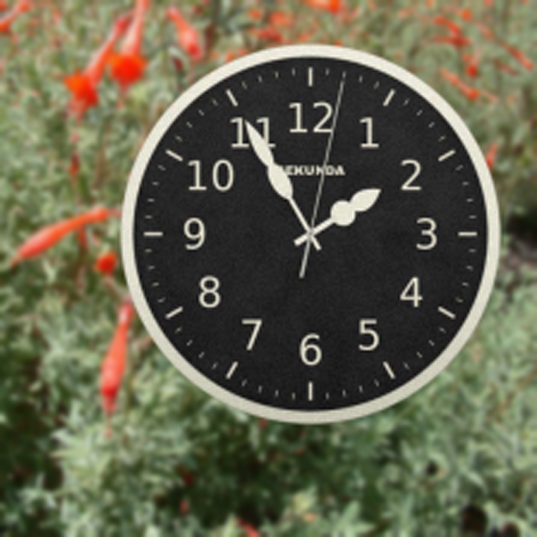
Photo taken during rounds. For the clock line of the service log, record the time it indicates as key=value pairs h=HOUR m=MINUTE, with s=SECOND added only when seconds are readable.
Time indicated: h=1 m=55 s=2
